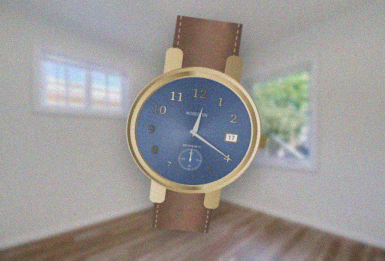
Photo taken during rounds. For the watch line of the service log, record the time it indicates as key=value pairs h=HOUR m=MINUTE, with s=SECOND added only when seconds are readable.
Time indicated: h=12 m=20
